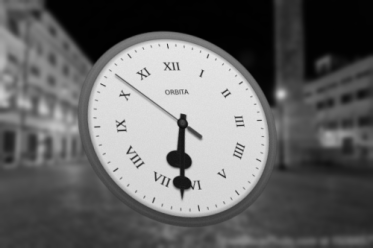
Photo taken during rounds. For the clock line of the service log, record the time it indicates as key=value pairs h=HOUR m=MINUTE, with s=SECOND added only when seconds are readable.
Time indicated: h=6 m=31 s=52
